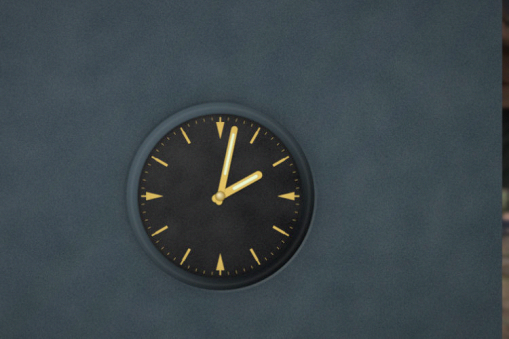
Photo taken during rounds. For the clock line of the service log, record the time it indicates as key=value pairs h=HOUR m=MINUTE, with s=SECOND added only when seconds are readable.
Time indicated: h=2 m=2
